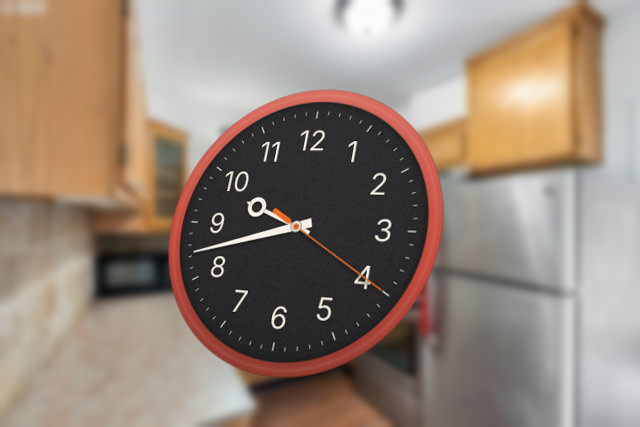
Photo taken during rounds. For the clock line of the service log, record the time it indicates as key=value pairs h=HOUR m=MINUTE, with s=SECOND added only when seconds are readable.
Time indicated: h=9 m=42 s=20
